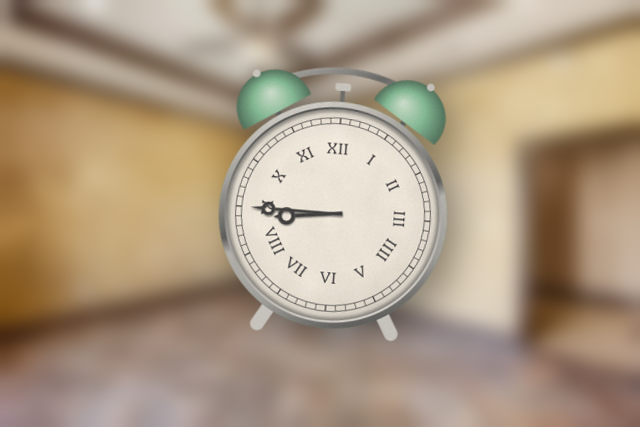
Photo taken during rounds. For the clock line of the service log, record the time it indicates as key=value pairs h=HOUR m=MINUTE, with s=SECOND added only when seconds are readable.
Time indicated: h=8 m=45
